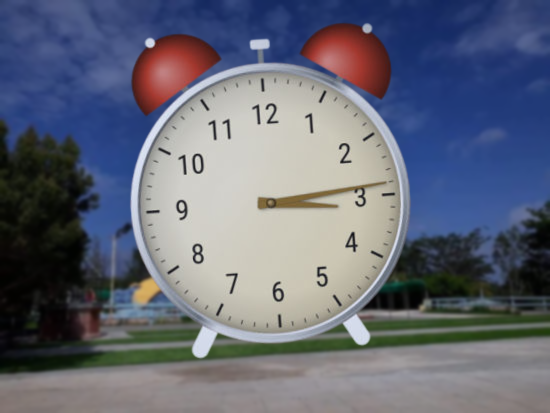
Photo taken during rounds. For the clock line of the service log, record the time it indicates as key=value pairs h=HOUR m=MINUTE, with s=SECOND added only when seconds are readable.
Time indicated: h=3 m=14
